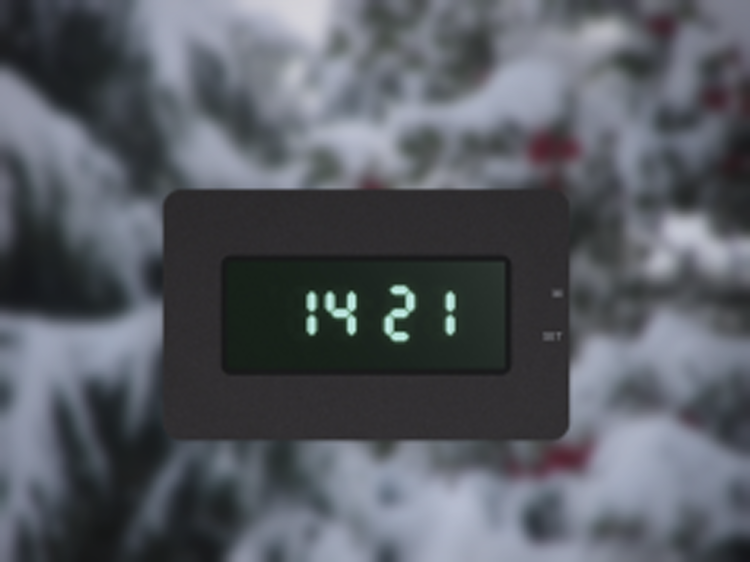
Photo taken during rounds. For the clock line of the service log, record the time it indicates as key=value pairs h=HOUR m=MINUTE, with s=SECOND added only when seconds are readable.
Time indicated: h=14 m=21
